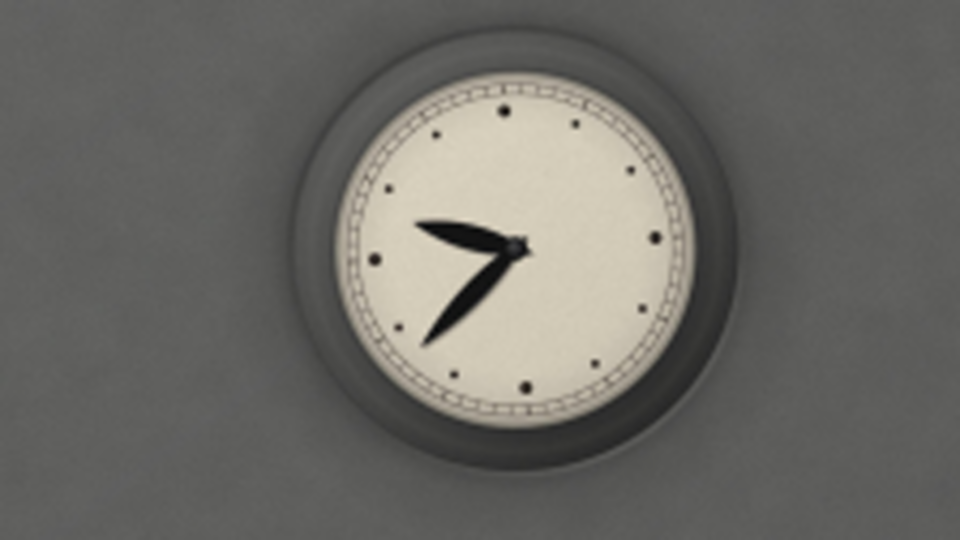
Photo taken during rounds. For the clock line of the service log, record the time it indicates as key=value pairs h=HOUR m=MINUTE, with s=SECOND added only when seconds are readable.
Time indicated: h=9 m=38
